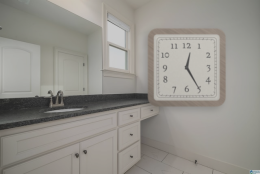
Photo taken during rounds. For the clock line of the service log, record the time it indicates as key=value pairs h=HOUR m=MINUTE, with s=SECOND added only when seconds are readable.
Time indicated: h=12 m=25
